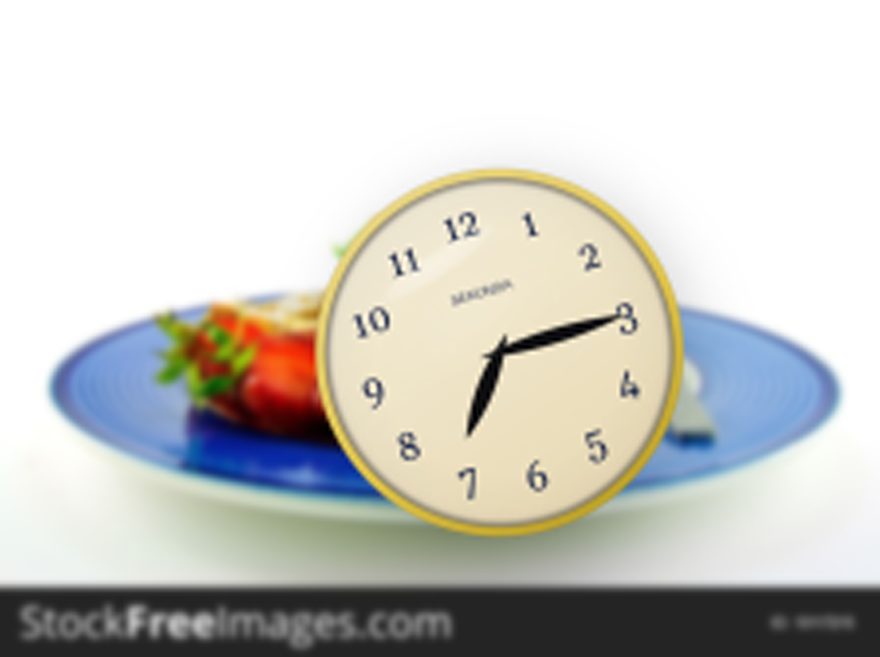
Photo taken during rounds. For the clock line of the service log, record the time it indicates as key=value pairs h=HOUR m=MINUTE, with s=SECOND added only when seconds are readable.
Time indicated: h=7 m=15
